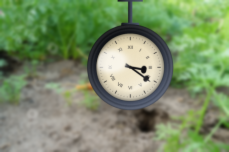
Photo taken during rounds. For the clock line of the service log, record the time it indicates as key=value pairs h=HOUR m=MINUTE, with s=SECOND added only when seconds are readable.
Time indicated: h=3 m=21
